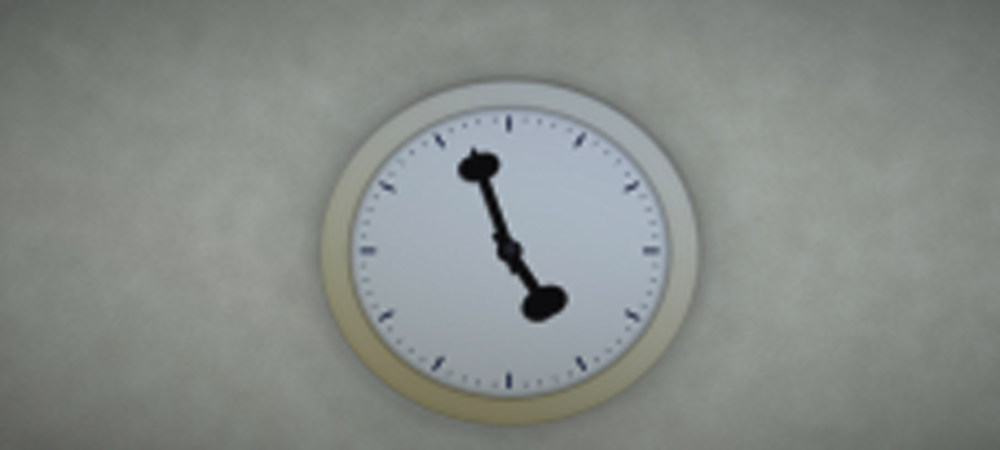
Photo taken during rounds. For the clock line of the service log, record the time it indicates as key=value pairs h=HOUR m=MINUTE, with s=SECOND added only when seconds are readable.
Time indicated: h=4 m=57
